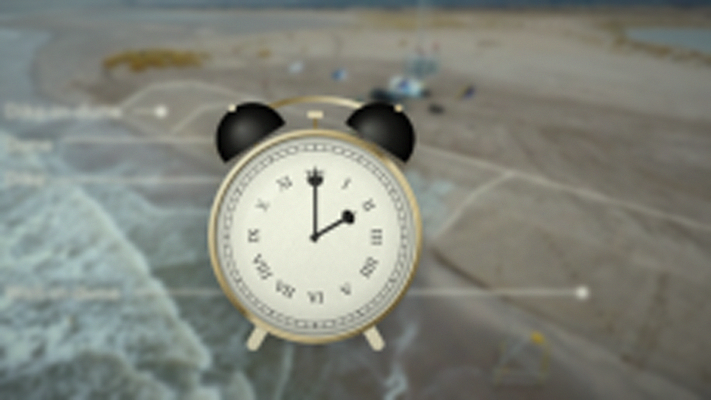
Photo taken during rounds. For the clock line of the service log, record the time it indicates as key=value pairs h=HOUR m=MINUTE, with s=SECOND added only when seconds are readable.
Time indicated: h=2 m=0
